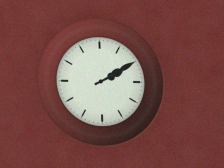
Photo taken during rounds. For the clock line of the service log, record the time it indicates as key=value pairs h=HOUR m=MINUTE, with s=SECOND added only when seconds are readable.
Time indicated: h=2 m=10
